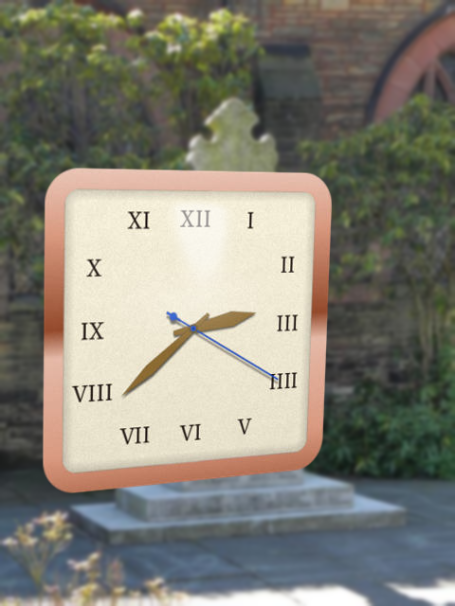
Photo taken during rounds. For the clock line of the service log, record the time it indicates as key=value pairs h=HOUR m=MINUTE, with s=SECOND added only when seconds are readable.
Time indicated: h=2 m=38 s=20
